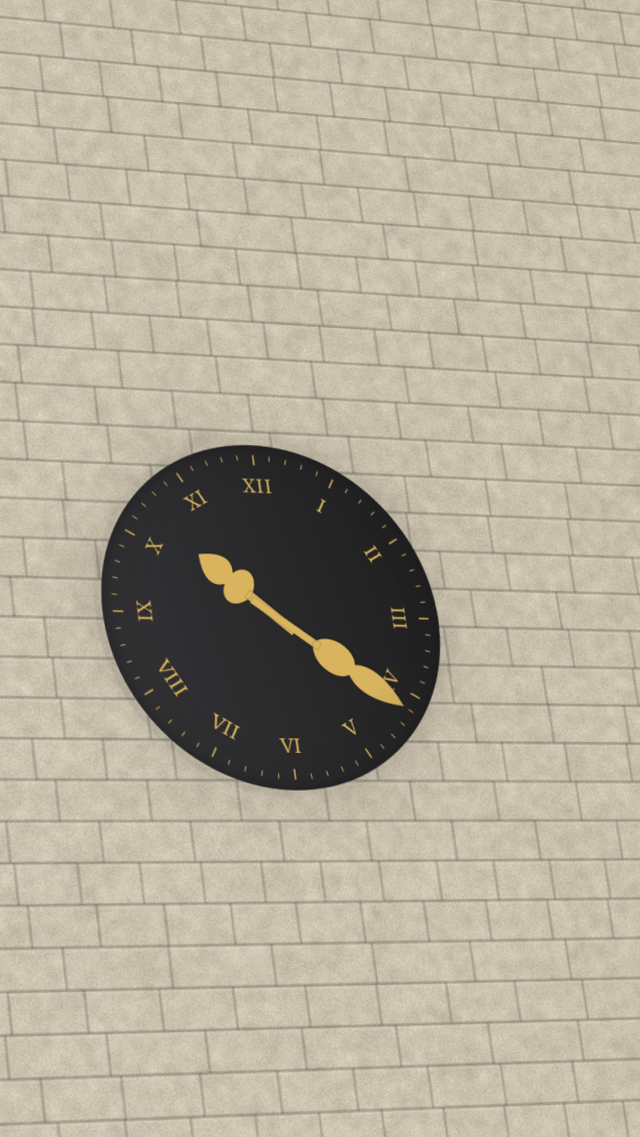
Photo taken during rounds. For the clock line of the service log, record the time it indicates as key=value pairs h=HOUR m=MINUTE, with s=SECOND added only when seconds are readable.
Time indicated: h=10 m=21
